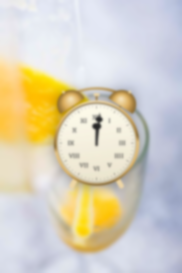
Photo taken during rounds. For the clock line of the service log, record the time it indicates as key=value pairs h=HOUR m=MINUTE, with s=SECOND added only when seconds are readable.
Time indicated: h=12 m=1
